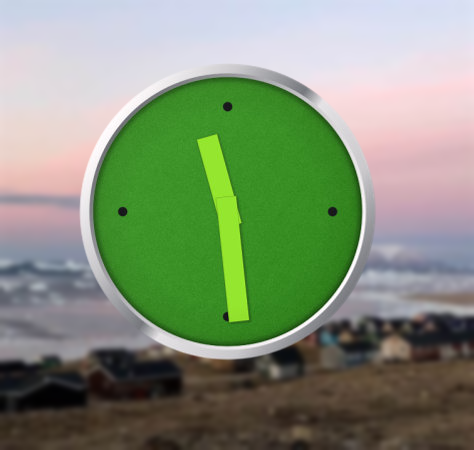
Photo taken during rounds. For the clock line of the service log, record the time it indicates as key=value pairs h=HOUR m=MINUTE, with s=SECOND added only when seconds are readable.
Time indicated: h=11 m=29
